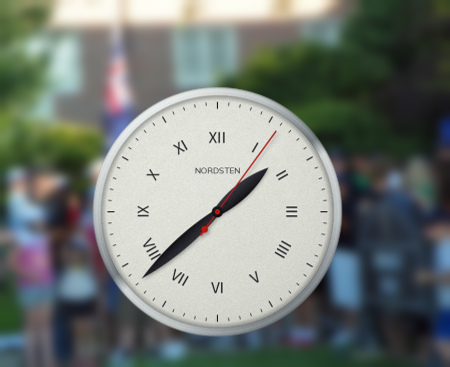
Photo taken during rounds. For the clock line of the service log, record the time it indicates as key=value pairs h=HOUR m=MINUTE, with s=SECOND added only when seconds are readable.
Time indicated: h=1 m=38 s=6
